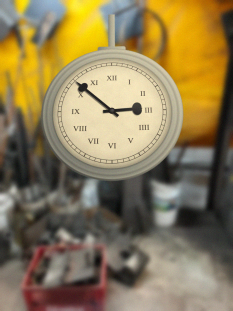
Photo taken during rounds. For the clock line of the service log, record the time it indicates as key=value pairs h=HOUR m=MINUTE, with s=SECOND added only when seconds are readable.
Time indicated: h=2 m=52
